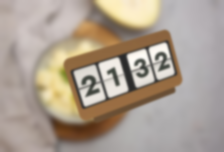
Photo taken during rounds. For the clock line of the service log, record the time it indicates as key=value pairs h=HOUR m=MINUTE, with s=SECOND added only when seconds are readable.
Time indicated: h=21 m=32
